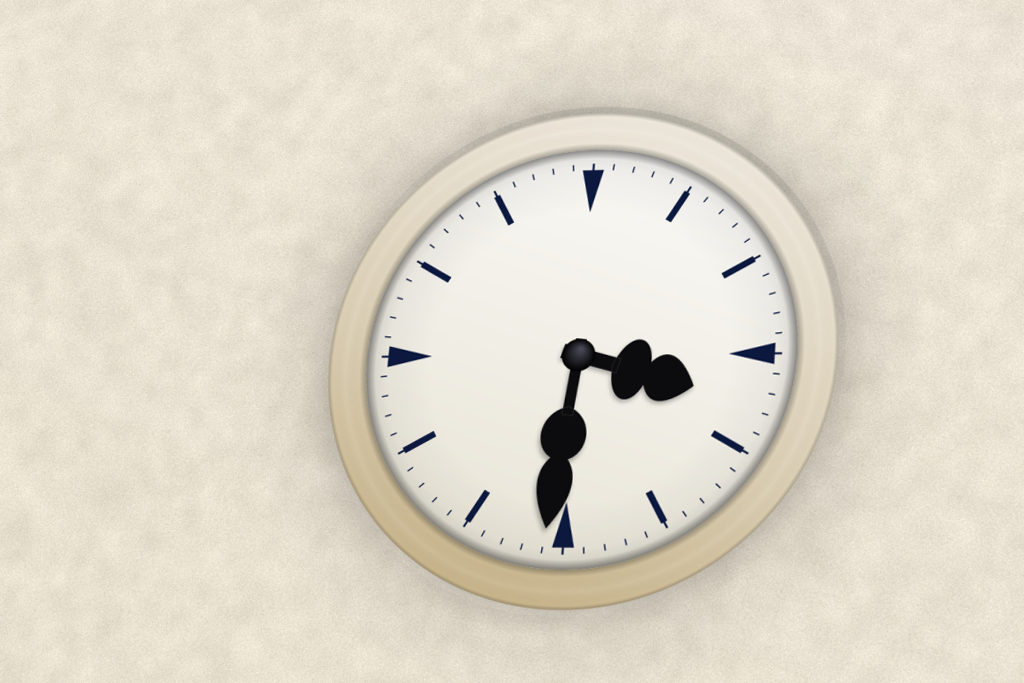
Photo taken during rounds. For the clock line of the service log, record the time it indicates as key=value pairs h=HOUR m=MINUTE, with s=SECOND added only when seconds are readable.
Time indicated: h=3 m=31
